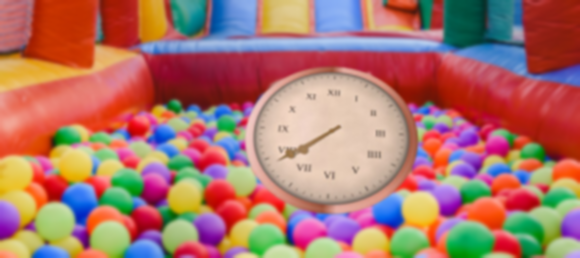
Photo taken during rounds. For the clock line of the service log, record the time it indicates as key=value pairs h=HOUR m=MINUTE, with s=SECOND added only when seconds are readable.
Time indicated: h=7 m=39
